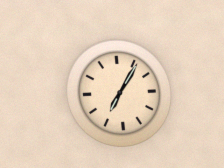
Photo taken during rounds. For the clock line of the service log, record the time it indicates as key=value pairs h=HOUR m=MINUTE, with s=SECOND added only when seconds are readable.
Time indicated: h=7 m=6
